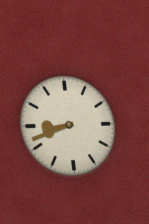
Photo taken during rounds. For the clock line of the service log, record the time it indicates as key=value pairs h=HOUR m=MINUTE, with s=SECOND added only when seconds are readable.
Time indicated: h=8 m=42
